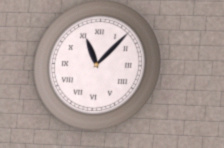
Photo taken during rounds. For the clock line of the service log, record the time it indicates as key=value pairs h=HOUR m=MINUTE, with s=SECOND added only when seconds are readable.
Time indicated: h=11 m=7
